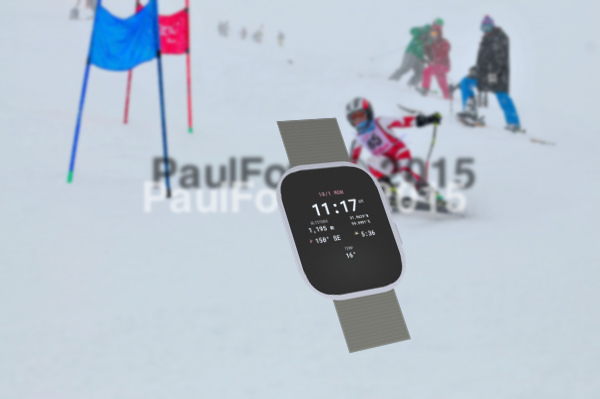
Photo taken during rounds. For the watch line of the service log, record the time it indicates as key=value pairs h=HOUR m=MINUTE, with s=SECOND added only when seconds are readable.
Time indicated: h=11 m=17
